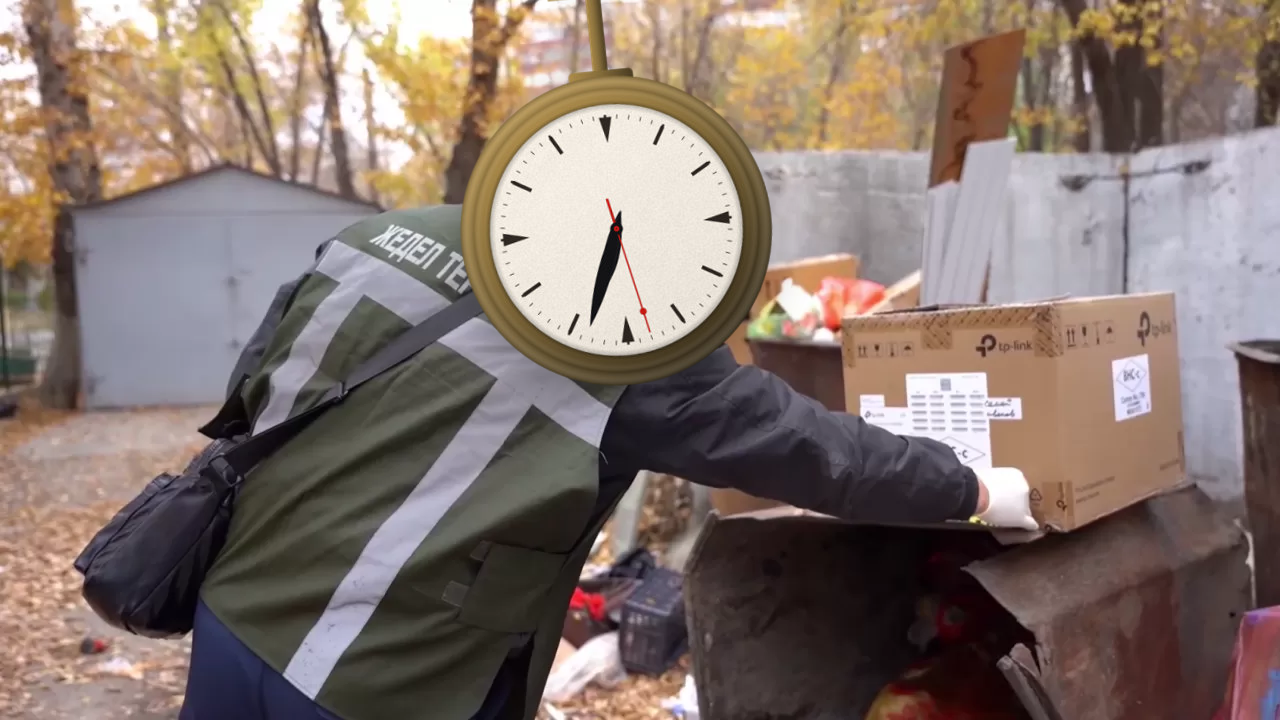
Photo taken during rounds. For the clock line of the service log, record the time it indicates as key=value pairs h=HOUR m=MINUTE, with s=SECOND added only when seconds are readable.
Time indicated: h=6 m=33 s=28
